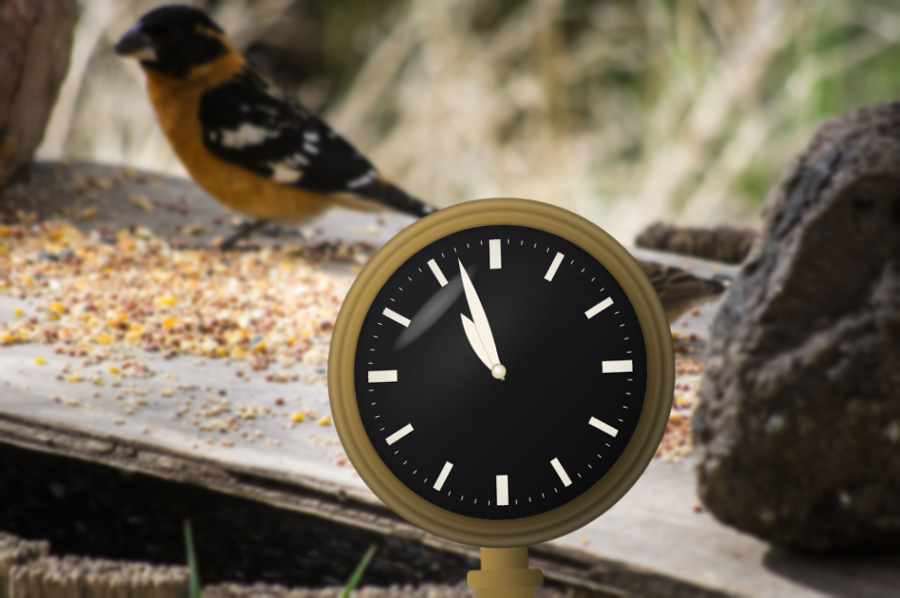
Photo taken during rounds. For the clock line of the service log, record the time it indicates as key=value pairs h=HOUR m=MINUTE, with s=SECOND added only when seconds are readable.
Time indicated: h=10 m=57
